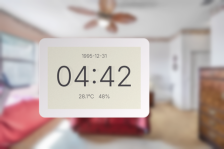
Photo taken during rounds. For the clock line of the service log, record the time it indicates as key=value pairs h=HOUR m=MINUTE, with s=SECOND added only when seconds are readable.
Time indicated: h=4 m=42
